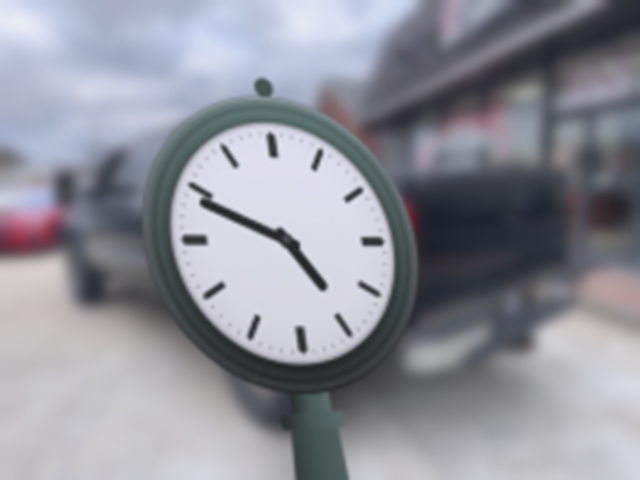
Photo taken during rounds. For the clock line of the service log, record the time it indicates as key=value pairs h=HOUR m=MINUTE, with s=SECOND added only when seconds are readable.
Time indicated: h=4 m=49
